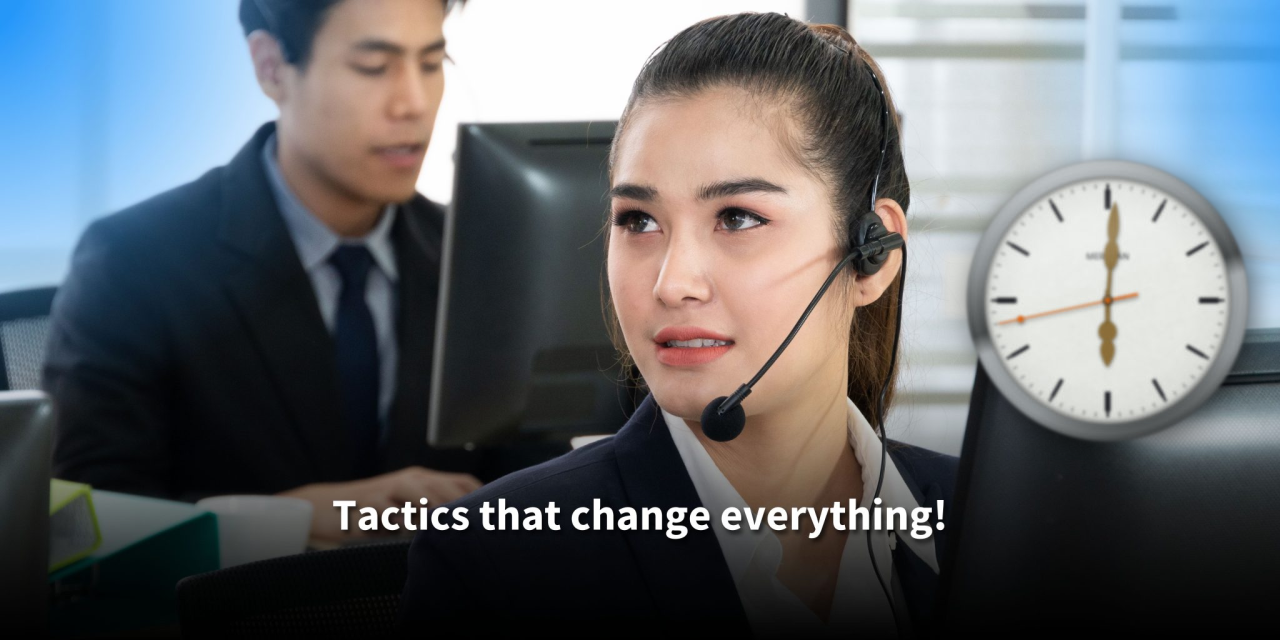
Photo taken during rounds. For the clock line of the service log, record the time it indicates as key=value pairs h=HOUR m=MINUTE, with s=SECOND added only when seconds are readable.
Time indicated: h=6 m=0 s=43
